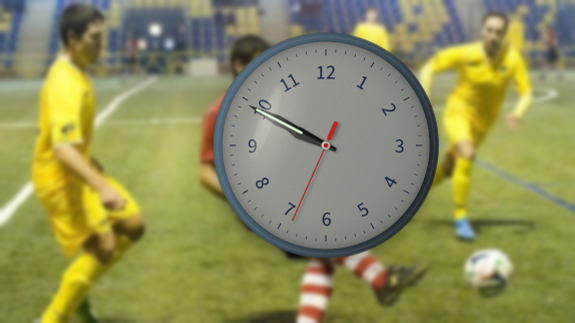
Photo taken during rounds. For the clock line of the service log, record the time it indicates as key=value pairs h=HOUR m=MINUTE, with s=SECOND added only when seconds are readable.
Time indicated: h=9 m=49 s=34
